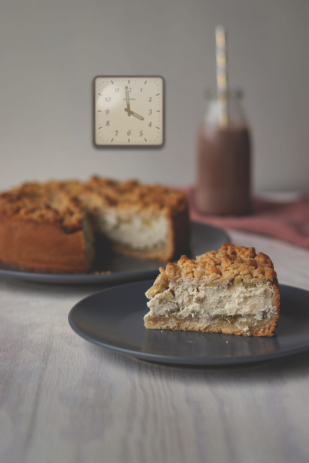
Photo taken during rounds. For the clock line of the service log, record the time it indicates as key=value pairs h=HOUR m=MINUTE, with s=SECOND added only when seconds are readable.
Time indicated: h=3 m=59
